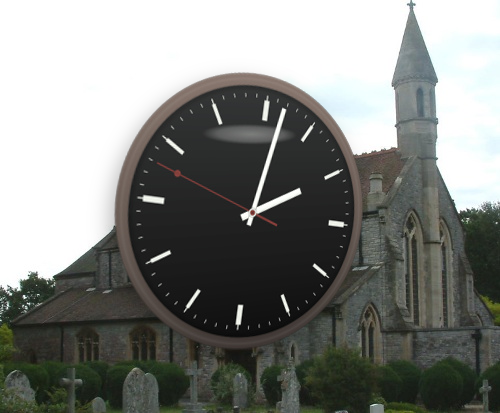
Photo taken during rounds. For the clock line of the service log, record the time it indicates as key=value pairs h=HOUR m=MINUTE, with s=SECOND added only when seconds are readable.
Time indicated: h=2 m=1 s=48
